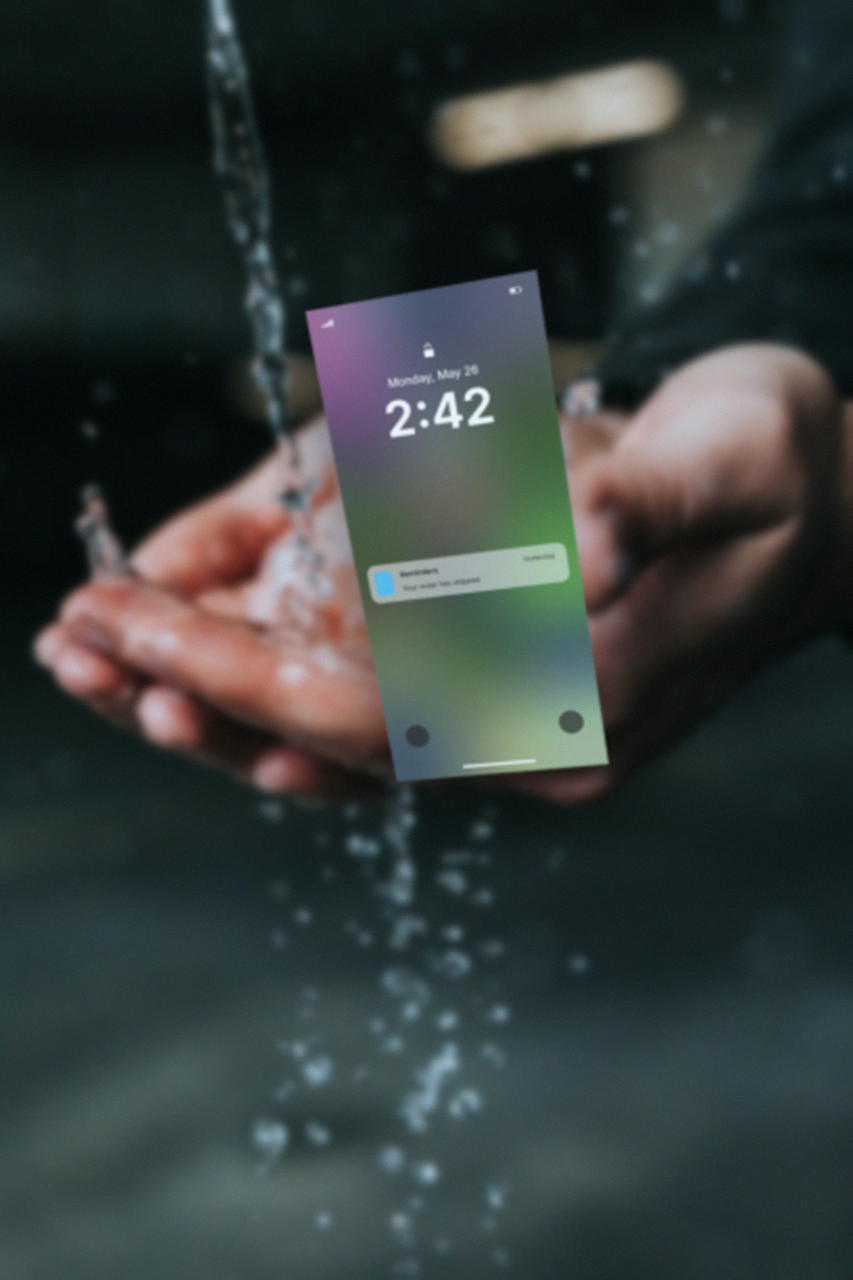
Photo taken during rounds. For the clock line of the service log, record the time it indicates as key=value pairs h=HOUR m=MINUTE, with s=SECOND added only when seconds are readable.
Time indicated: h=2 m=42
